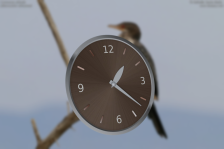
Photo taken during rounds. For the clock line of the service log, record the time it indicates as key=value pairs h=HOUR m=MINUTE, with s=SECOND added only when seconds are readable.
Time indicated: h=1 m=22
